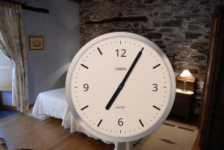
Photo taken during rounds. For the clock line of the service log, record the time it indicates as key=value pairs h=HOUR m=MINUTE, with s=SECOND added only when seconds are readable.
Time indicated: h=7 m=5
